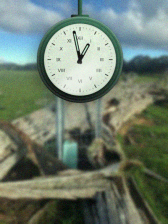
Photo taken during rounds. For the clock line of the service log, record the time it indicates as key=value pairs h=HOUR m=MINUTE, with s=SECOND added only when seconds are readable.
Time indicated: h=12 m=58
